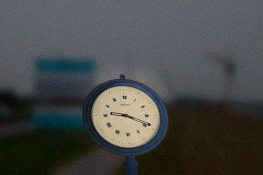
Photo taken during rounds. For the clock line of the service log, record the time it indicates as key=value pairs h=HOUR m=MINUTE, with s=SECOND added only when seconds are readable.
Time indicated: h=9 m=19
